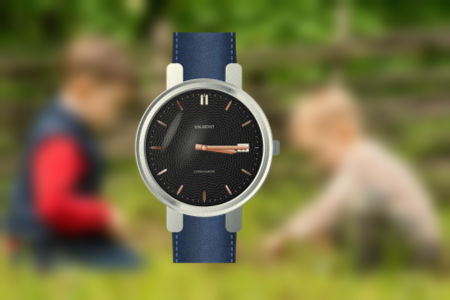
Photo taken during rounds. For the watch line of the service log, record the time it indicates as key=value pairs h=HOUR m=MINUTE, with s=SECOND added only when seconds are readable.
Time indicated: h=3 m=15
